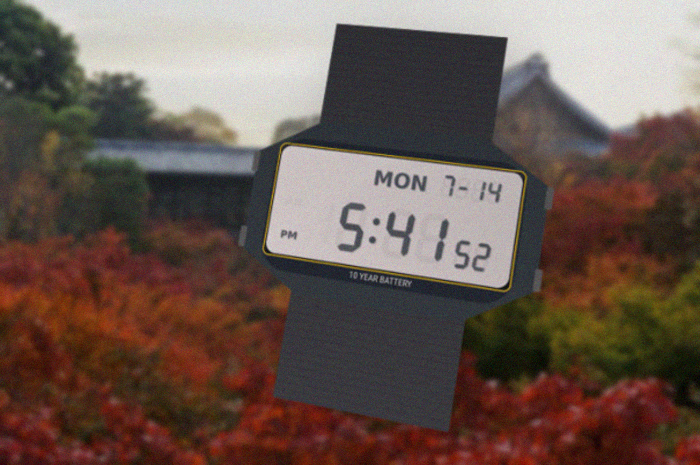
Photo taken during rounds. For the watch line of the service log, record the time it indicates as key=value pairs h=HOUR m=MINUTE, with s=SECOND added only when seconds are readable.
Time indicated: h=5 m=41 s=52
